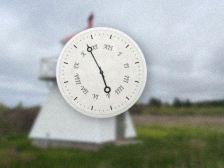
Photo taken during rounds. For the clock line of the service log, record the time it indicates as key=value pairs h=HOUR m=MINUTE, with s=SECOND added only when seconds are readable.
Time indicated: h=4 m=53
